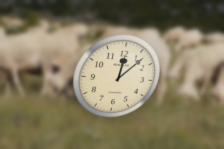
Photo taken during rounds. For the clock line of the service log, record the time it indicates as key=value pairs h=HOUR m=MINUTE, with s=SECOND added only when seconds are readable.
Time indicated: h=12 m=7
